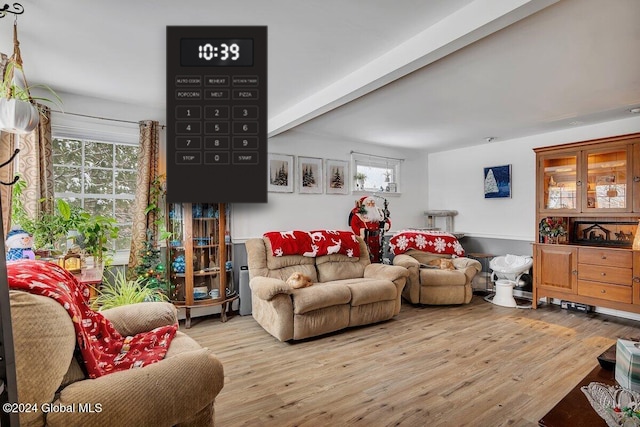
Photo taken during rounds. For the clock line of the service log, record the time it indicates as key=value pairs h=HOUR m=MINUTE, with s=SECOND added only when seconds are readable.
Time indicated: h=10 m=39
